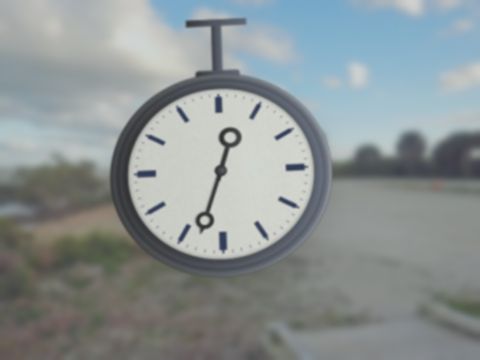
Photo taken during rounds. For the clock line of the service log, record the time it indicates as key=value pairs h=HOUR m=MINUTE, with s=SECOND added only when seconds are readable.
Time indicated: h=12 m=33
